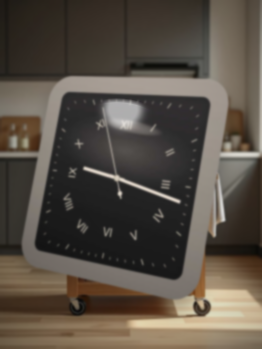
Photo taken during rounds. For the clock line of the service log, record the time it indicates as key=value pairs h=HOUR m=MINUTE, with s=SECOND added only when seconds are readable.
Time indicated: h=9 m=16 s=56
